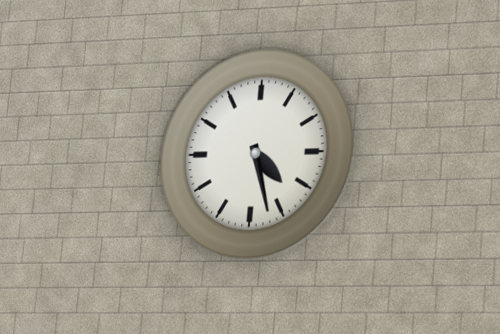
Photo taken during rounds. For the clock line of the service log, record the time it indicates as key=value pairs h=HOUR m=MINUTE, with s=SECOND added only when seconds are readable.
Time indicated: h=4 m=27
